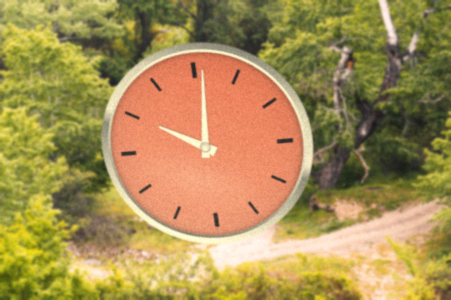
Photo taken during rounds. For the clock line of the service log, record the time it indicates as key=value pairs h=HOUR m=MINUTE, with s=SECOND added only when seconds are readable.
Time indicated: h=10 m=1
